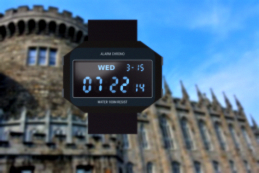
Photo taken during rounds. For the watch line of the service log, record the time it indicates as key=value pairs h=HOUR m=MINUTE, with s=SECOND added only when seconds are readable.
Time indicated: h=7 m=22 s=14
